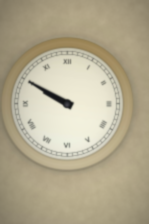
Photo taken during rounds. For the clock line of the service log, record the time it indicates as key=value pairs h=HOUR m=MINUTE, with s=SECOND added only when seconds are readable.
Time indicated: h=9 m=50
